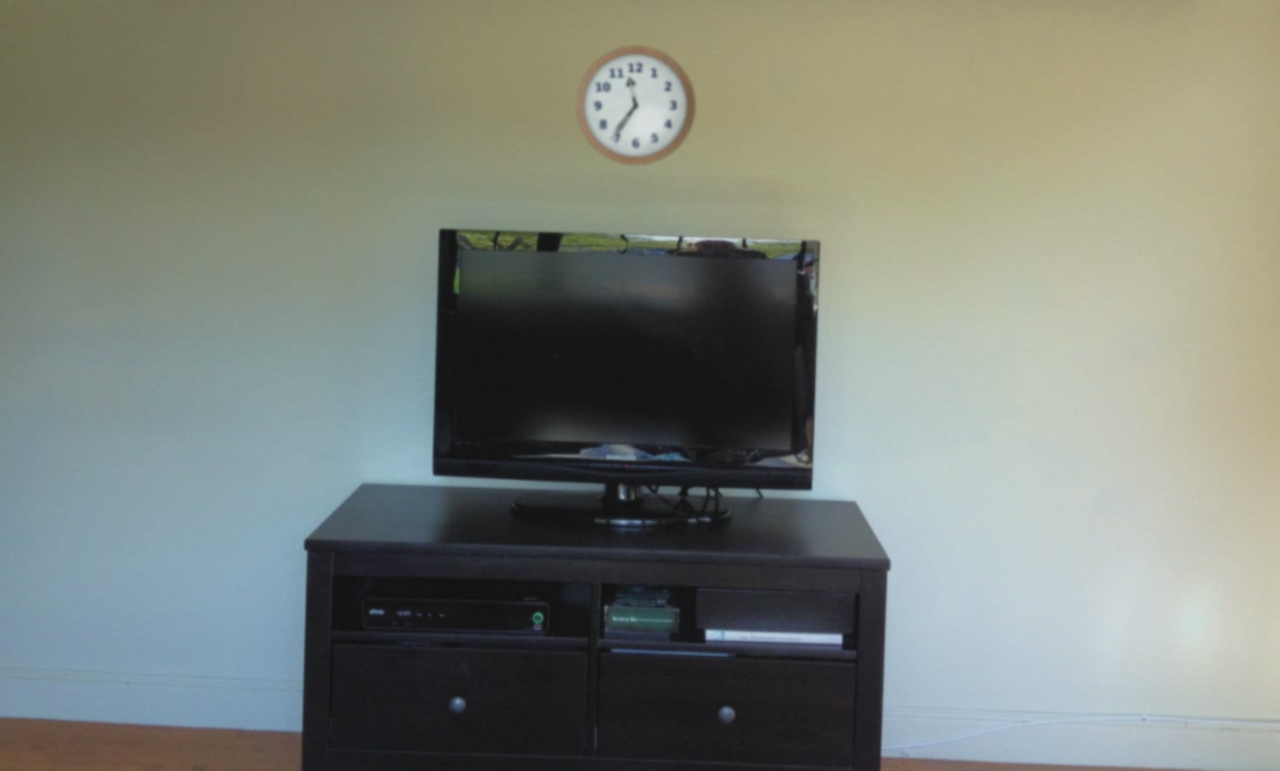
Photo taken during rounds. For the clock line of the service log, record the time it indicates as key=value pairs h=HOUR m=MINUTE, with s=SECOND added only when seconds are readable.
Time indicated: h=11 m=36
